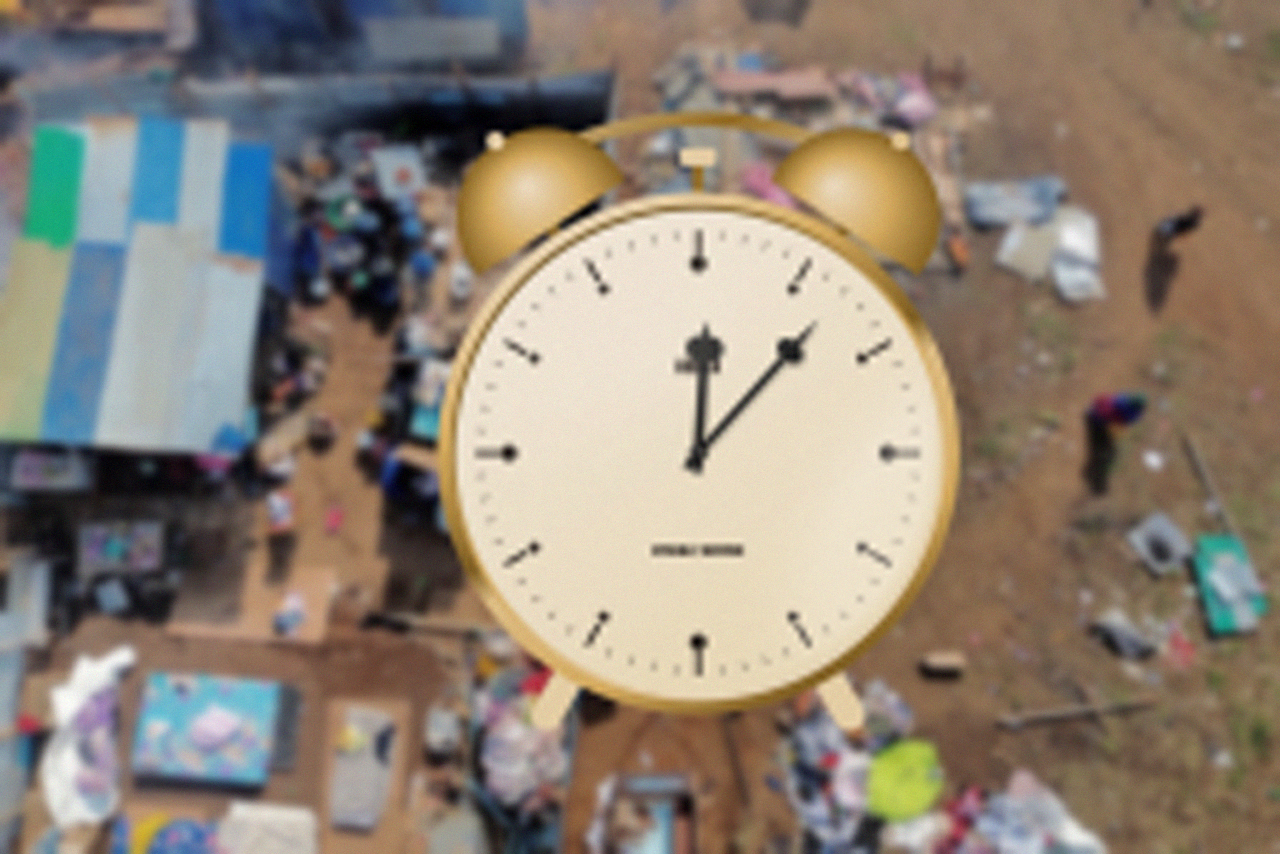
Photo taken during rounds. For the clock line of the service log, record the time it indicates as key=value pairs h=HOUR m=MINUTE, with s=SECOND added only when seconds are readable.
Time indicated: h=12 m=7
